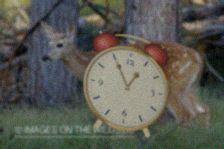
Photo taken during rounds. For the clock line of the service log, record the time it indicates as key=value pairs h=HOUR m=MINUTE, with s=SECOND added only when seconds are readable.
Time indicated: h=12 m=55
